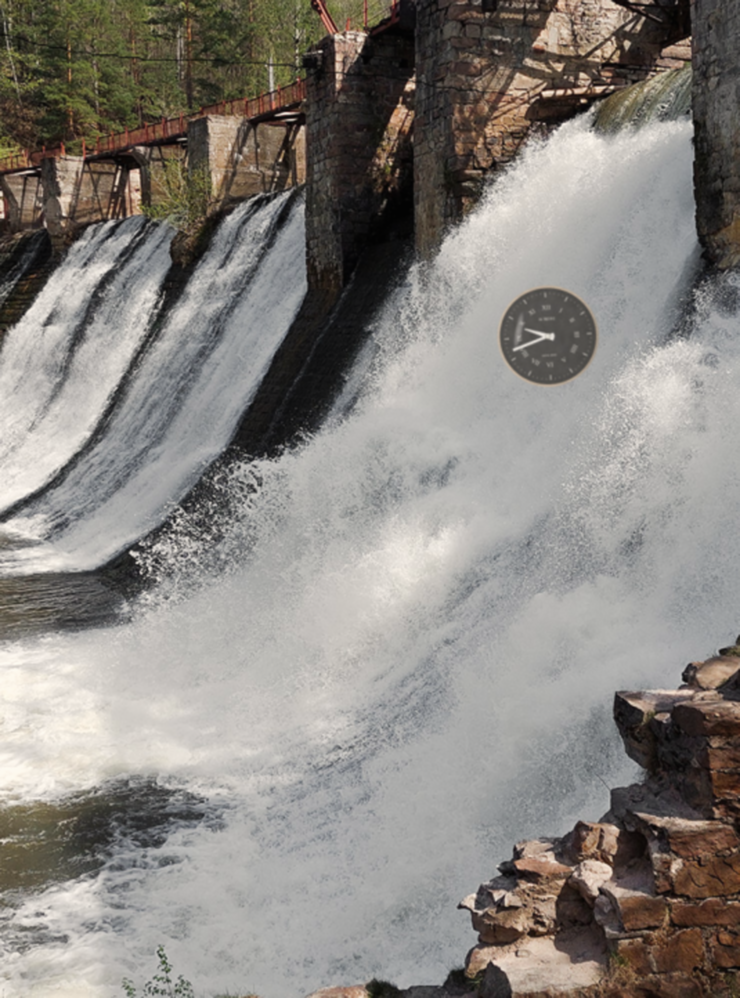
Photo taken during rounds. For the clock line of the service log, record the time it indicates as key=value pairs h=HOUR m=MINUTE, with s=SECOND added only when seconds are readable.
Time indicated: h=9 m=42
